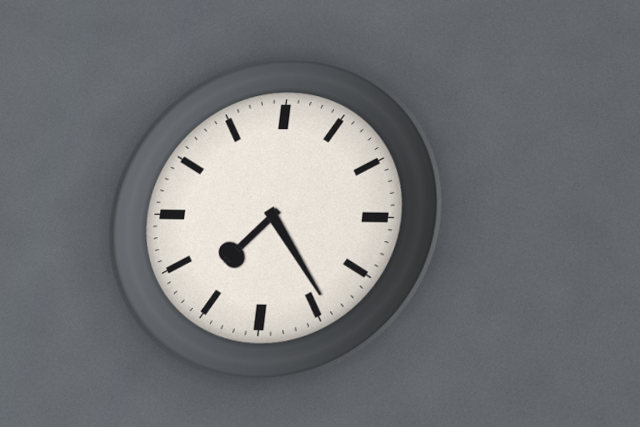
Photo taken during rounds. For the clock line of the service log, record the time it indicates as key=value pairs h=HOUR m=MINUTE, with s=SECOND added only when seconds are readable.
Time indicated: h=7 m=24
